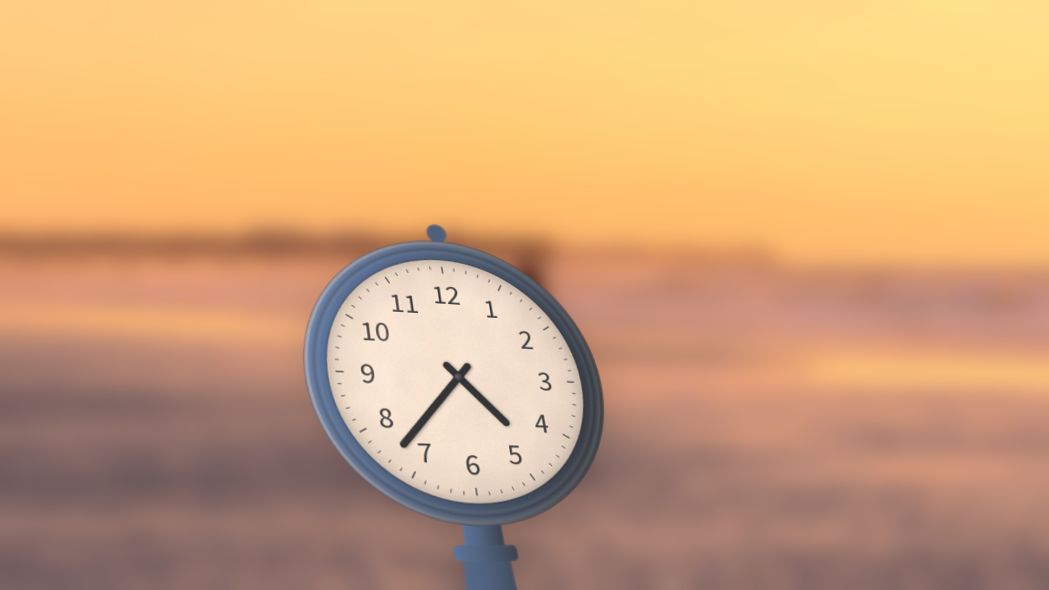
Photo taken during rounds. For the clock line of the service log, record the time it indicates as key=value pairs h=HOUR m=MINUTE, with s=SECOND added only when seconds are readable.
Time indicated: h=4 m=37
